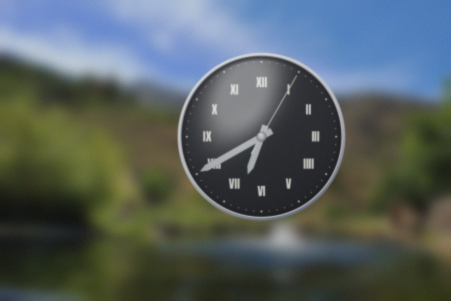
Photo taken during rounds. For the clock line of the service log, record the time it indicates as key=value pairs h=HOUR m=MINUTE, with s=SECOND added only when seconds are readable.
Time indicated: h=6 m=40 s=5
